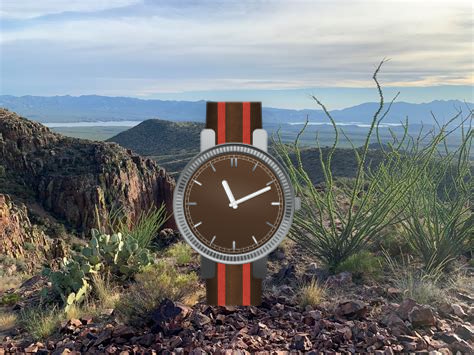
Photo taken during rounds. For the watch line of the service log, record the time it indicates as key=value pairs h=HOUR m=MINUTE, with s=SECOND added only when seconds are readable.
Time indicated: h=11 m=11
